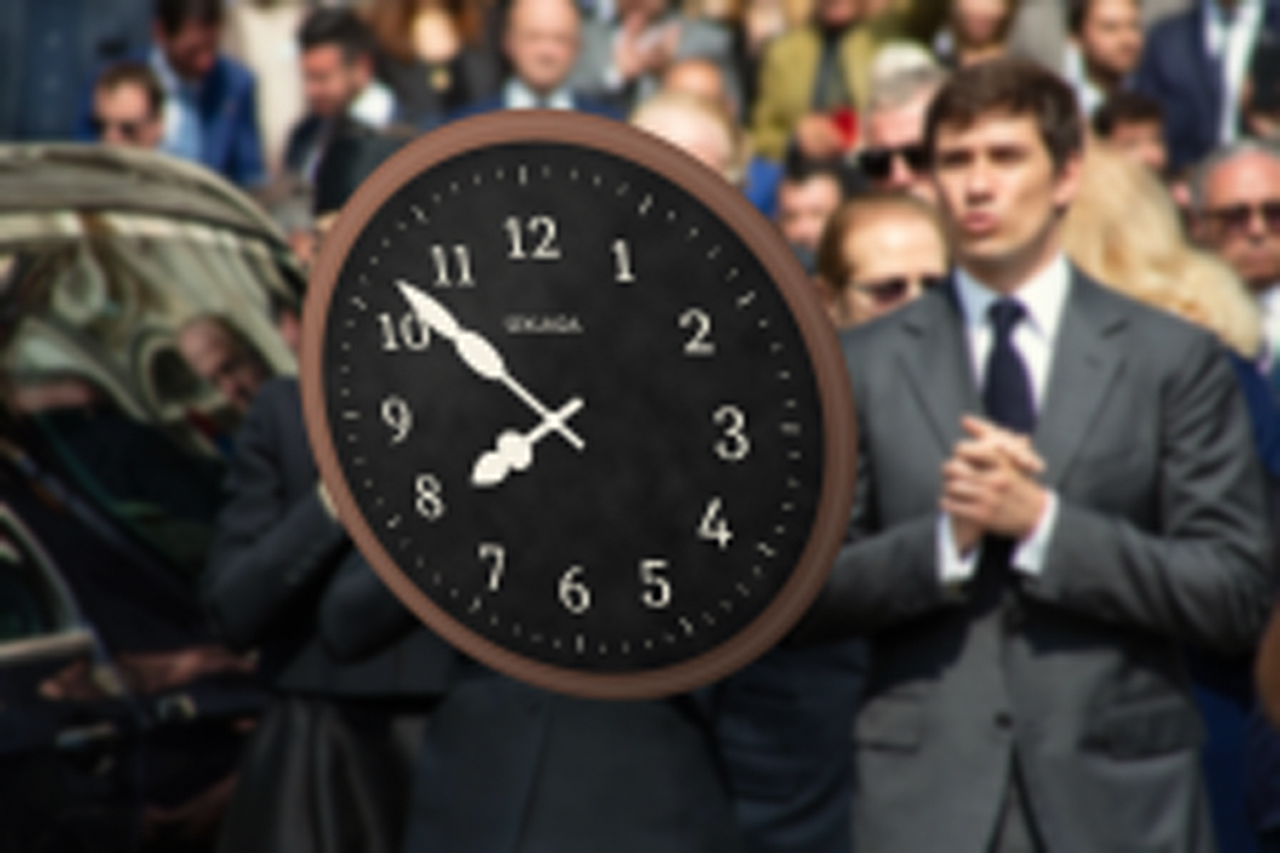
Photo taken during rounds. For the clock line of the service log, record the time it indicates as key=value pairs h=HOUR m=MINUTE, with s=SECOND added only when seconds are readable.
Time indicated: h=7 m=52
